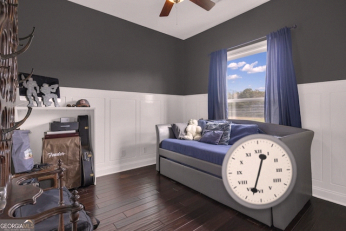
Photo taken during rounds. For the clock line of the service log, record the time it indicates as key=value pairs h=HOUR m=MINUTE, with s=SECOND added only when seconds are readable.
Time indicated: h=12 m=33
